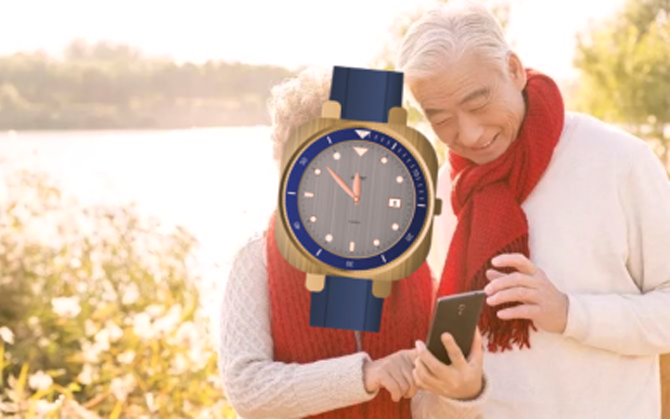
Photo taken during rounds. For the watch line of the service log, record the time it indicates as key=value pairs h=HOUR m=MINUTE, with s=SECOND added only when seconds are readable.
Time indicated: h=11 m=52
